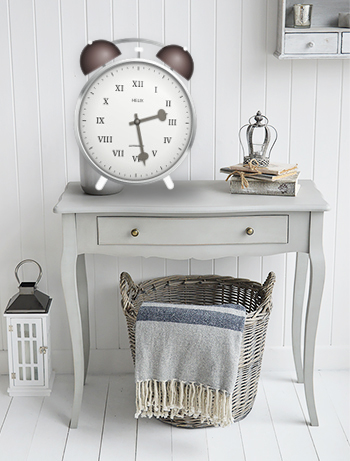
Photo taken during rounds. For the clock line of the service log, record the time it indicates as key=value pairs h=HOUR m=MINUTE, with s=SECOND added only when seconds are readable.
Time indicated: h=2 m=28
